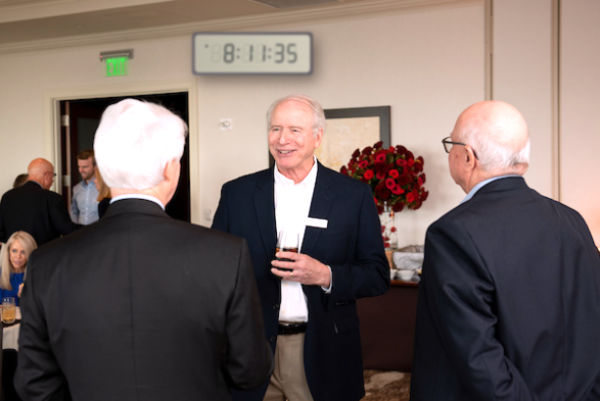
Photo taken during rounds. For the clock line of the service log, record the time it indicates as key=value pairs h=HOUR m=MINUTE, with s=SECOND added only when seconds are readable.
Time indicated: h=8 m=11 s=35
